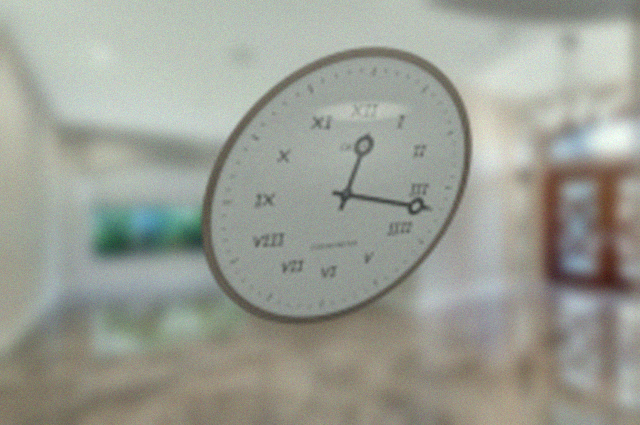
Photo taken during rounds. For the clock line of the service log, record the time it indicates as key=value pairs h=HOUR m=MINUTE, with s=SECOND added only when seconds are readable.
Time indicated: h=12 m=17
